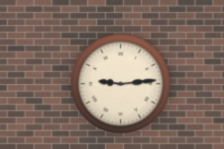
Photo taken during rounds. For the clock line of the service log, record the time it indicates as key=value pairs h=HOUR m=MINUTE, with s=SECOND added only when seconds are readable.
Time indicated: h=9 m=14
